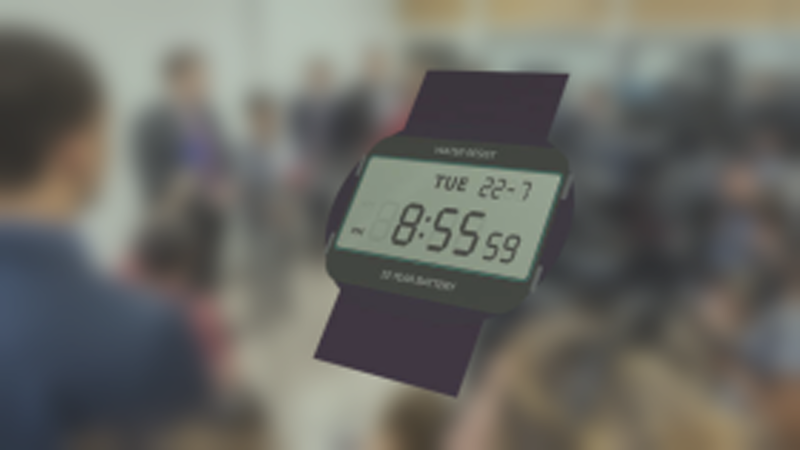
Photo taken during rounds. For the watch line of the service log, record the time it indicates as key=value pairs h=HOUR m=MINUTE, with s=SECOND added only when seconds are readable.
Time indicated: h=8 m=55 s=59
